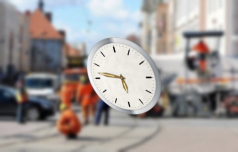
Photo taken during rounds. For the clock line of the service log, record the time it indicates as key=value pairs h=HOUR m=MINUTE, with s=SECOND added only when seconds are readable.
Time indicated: h=5 m=47
